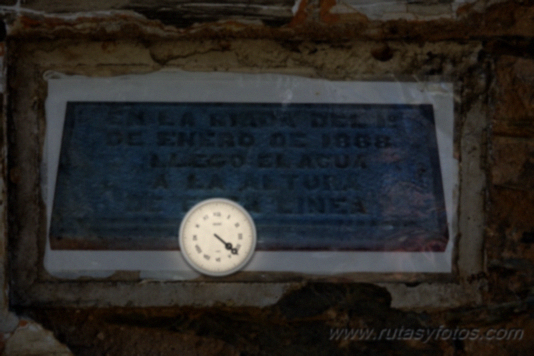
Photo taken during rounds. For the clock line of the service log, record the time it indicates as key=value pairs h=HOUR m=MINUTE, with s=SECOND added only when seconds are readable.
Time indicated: h=4 m=22
